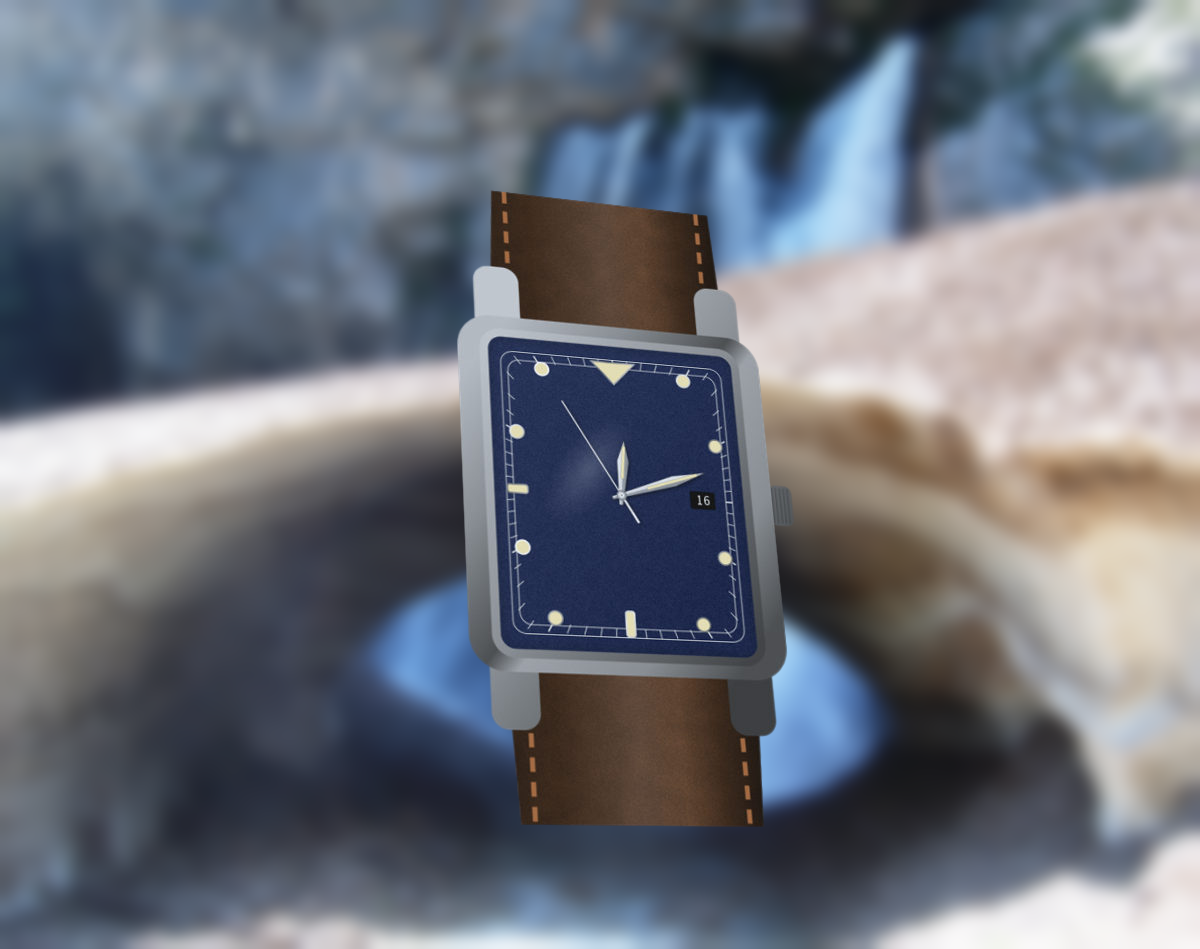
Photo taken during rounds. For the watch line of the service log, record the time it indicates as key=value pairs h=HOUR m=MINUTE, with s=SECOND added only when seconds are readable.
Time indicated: h=12 m=11 s=55
